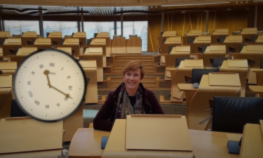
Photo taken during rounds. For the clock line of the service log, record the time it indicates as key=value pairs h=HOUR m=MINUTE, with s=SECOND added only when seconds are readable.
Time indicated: h=11 m=19
